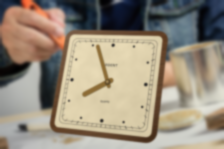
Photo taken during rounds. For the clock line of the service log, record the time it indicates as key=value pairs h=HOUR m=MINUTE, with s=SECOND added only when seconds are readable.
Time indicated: h=7 m=56
